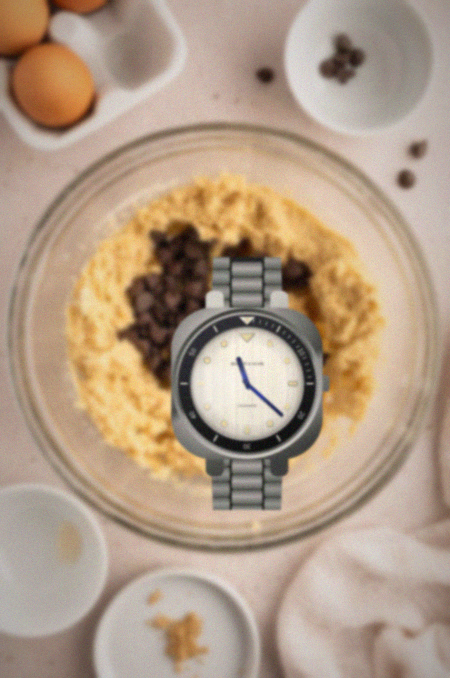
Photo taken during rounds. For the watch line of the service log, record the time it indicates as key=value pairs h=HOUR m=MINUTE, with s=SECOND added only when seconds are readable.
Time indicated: h=11 m=22
